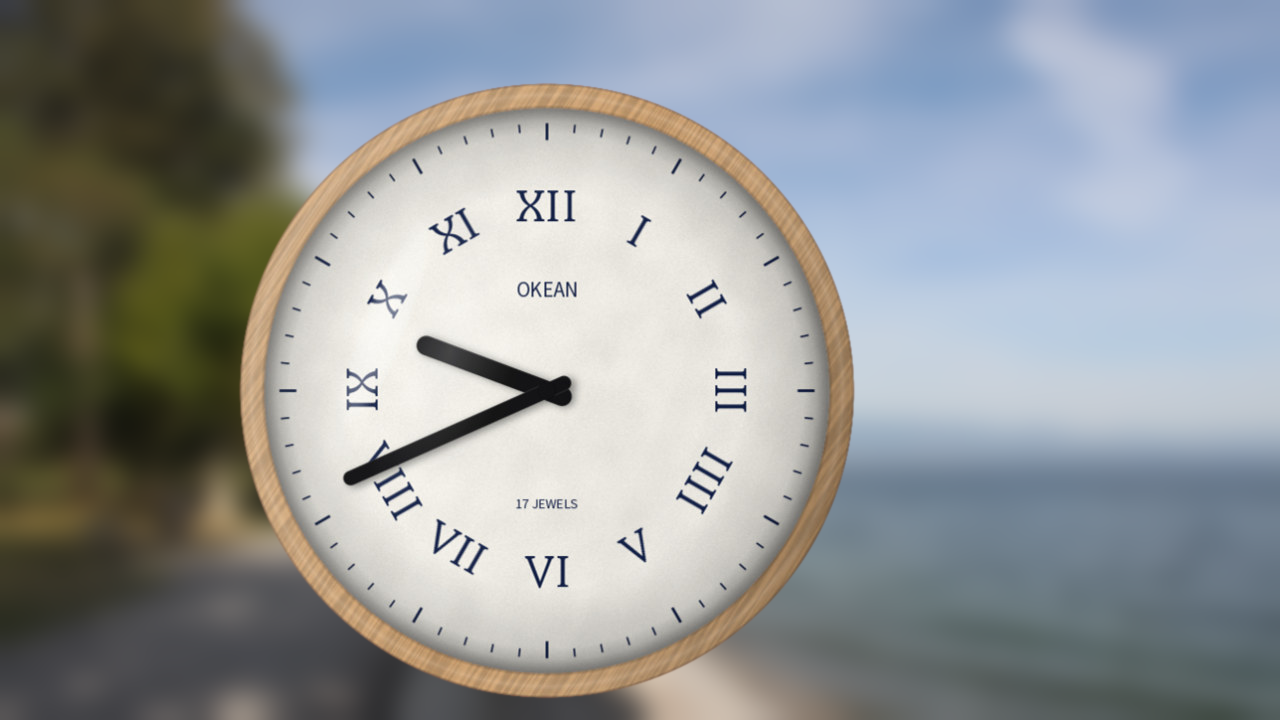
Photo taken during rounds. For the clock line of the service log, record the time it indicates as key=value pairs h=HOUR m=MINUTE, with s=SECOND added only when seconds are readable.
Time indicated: h=9 m=41
